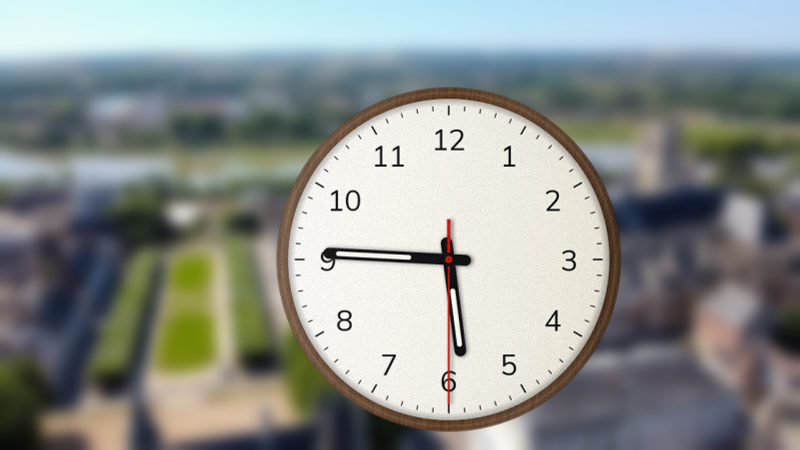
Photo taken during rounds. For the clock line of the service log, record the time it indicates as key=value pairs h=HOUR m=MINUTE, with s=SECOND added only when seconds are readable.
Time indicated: h=5 m=45 s=30
